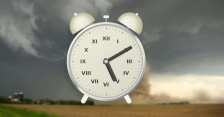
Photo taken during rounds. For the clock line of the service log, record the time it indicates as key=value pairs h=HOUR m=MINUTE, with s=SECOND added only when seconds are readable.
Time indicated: h=5 m=10
